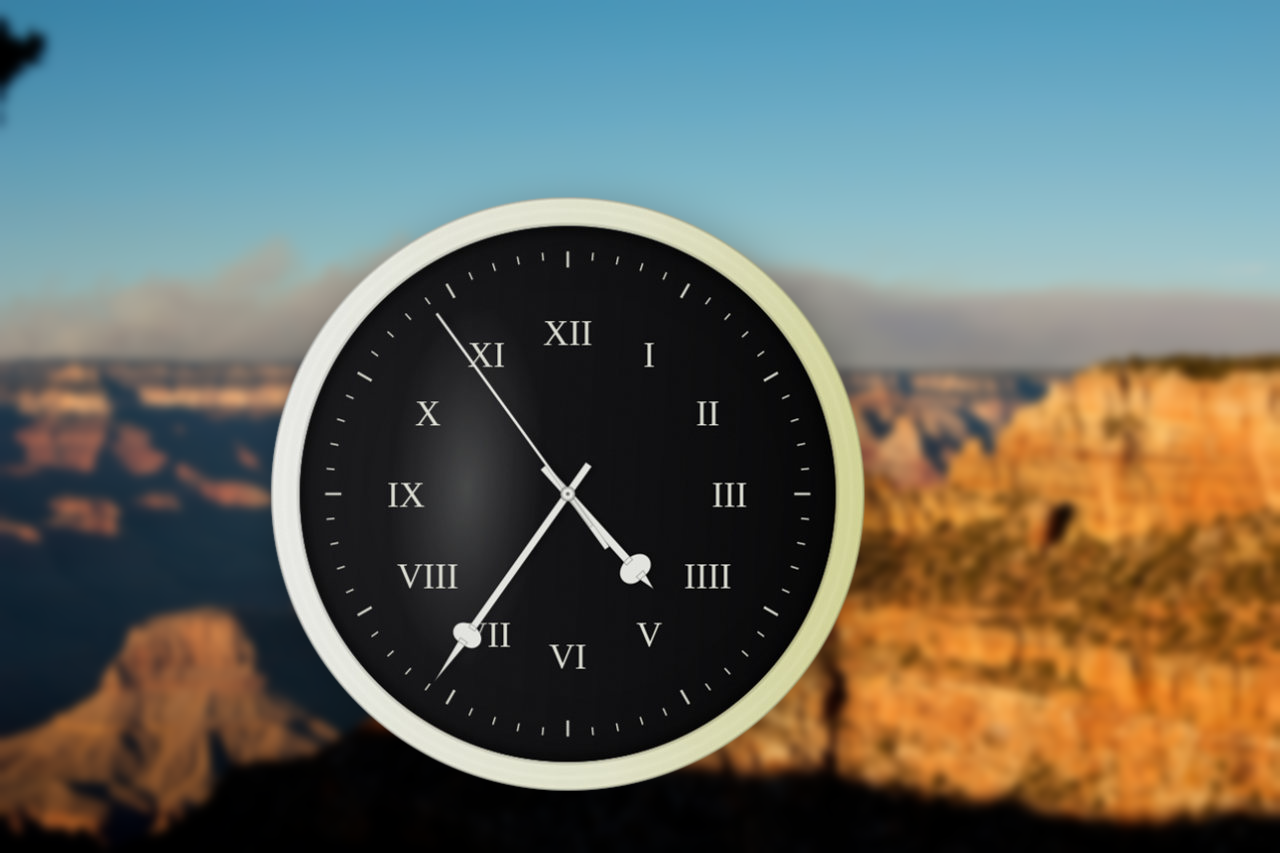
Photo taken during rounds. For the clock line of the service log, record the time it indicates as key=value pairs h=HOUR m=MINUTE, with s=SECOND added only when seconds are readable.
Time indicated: h=4 m=35 s=54
